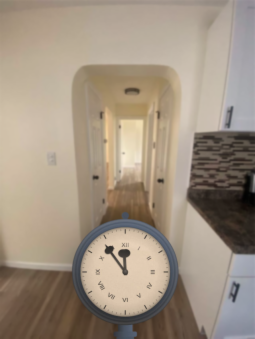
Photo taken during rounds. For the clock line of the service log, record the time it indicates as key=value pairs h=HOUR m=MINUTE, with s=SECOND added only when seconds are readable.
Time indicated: h=11 m=54
